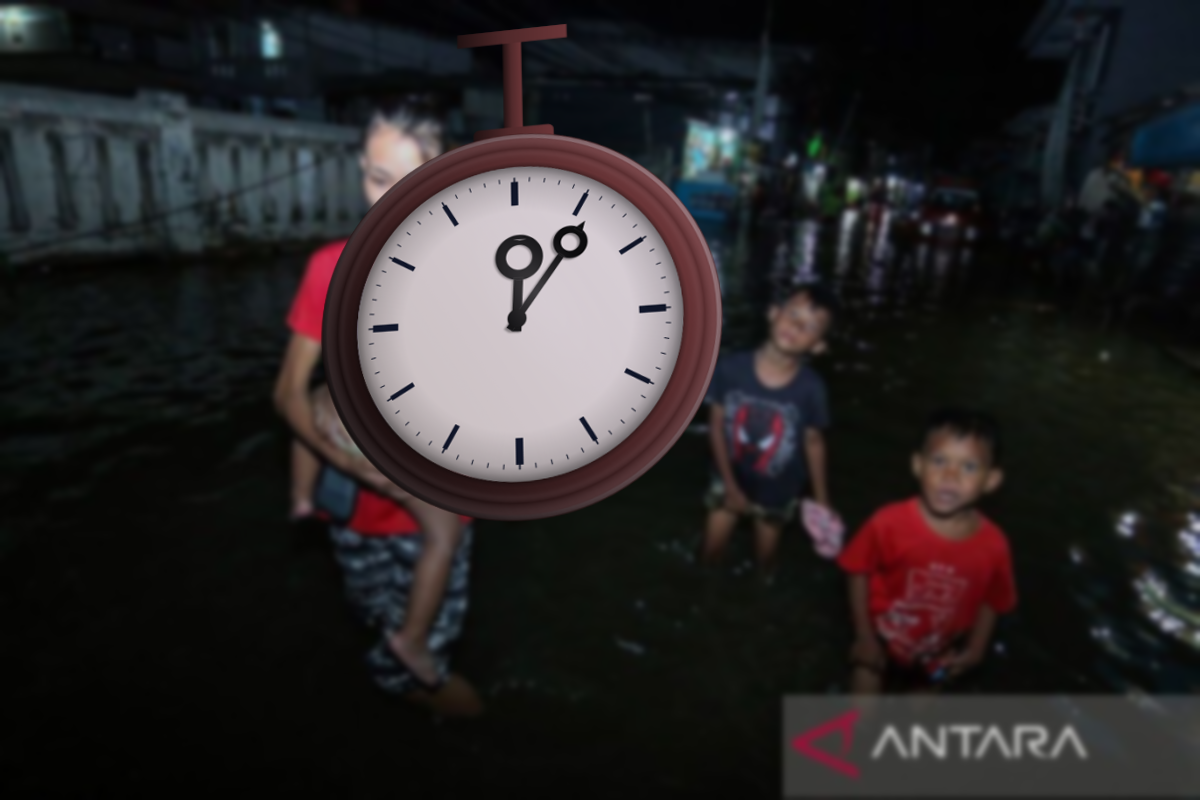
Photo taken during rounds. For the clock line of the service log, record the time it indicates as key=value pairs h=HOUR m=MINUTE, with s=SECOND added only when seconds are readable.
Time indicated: h=12 m=6
